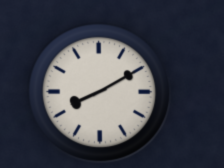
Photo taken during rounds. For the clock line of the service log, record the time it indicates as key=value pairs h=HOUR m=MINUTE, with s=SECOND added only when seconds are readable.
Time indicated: h=8 m=10
